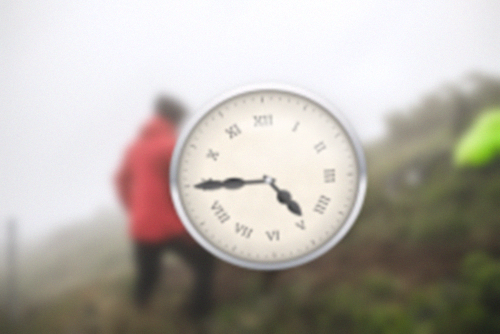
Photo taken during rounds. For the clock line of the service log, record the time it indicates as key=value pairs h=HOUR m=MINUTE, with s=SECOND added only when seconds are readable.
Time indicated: h=4 m=45
